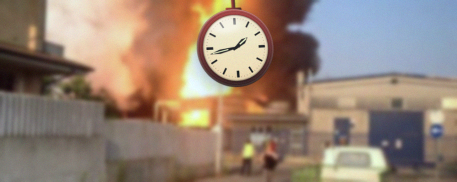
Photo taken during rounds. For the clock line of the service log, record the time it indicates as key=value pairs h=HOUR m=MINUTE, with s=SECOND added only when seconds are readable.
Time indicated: h=1 m=43
